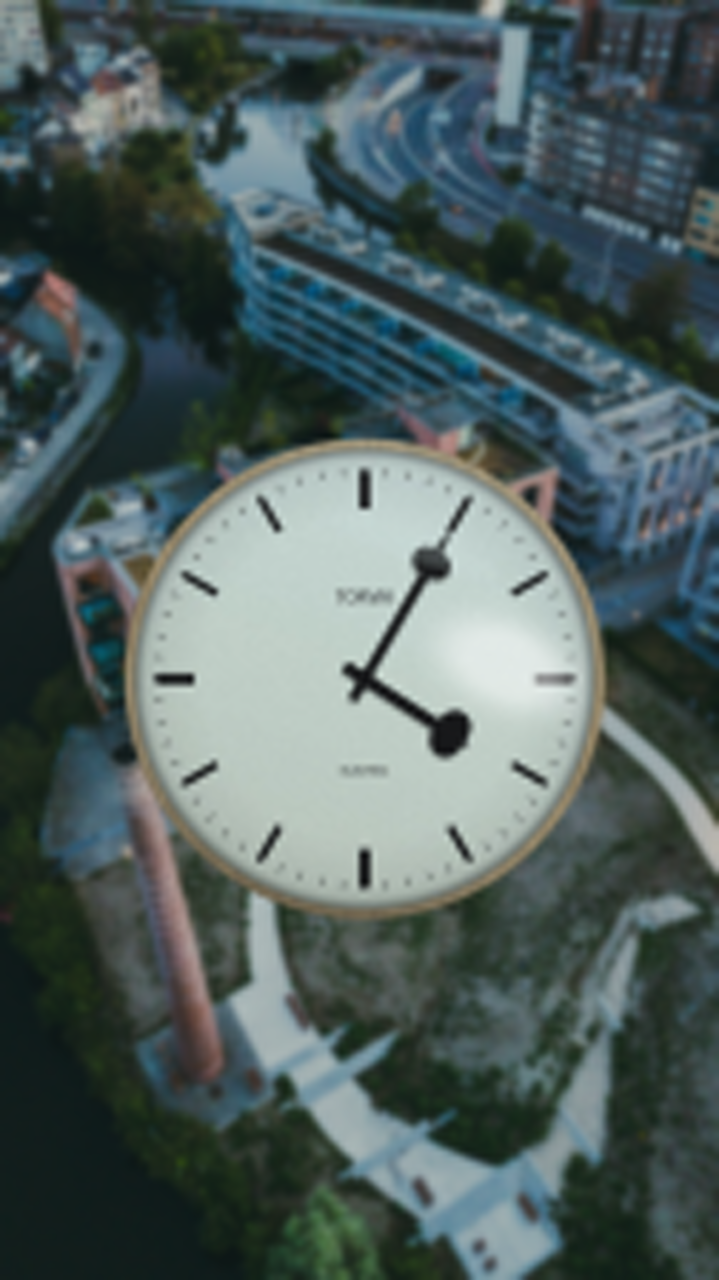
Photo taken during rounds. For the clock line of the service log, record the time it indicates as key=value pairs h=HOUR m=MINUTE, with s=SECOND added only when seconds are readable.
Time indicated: h=4 m=5
